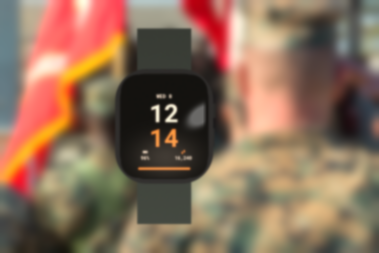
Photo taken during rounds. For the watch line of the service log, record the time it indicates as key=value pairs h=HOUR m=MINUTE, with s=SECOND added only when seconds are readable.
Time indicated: h=12 m=14
